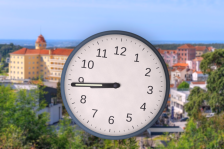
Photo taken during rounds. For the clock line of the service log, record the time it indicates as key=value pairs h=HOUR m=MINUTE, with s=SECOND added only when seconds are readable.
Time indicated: h=8 m=44
